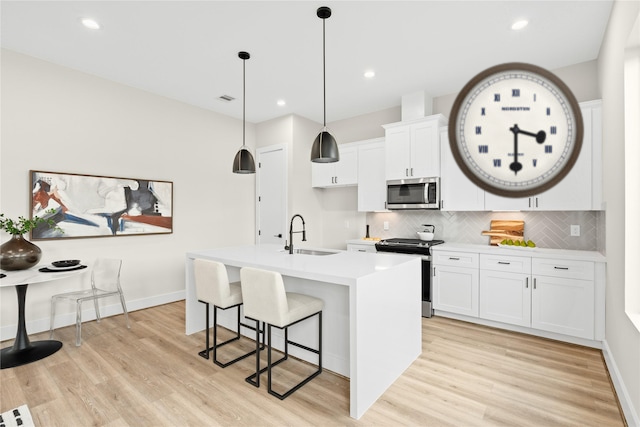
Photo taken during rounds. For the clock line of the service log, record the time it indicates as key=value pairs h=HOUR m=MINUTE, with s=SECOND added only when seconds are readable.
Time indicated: h=3 m=30
